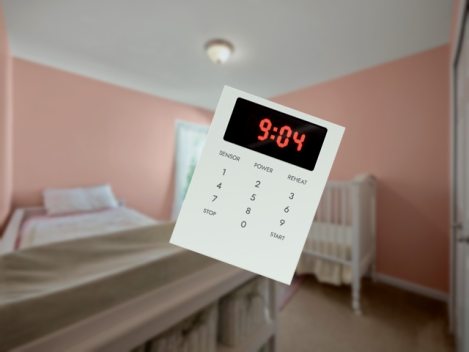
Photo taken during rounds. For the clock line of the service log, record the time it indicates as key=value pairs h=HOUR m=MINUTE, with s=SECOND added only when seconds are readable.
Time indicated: h=9 m=4
